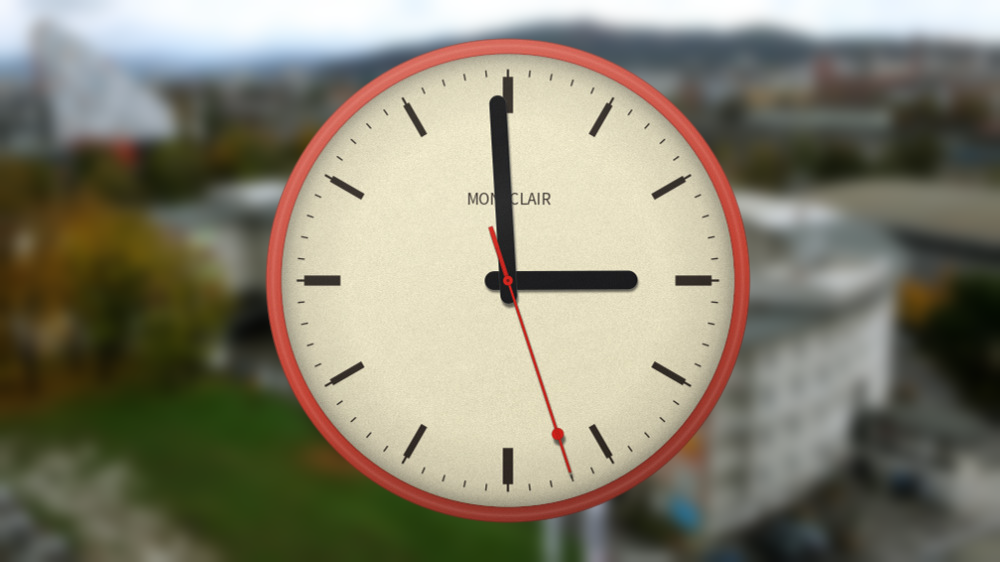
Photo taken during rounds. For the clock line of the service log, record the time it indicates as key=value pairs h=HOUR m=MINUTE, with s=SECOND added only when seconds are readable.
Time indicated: h=2 m=59 s=27
